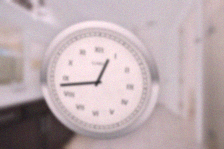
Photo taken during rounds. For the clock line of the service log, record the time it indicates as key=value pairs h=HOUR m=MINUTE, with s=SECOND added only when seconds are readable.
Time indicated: h=12 m=43
